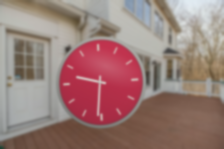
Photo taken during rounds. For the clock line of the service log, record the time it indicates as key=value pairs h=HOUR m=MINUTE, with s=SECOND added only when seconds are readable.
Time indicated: h=9 m=31
